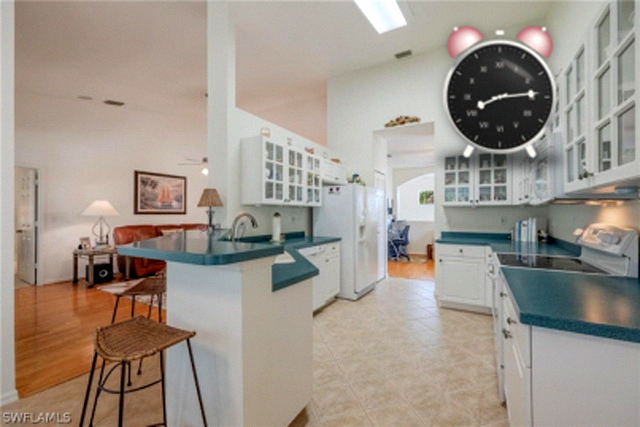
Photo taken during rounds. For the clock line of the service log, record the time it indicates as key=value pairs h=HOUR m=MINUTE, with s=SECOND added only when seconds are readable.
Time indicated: h=8 m=14
